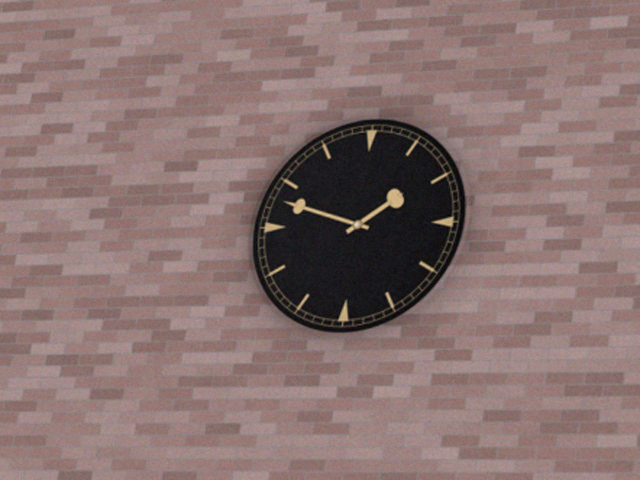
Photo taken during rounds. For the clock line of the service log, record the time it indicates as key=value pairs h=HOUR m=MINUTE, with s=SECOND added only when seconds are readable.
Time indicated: h=1 m=48
